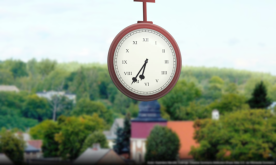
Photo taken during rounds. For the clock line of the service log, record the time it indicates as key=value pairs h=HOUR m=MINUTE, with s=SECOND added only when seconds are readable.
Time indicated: h=6 m=36
